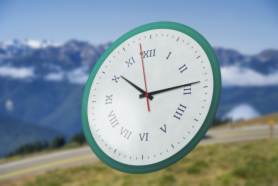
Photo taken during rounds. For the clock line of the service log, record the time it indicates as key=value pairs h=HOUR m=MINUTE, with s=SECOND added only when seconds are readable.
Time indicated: h=10 m=13 s=58
